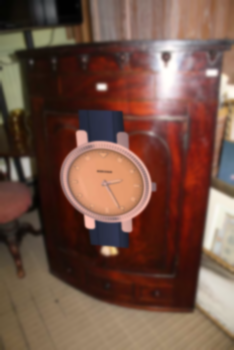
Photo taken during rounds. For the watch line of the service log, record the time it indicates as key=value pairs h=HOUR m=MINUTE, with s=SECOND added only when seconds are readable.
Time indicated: h=2 m=26
